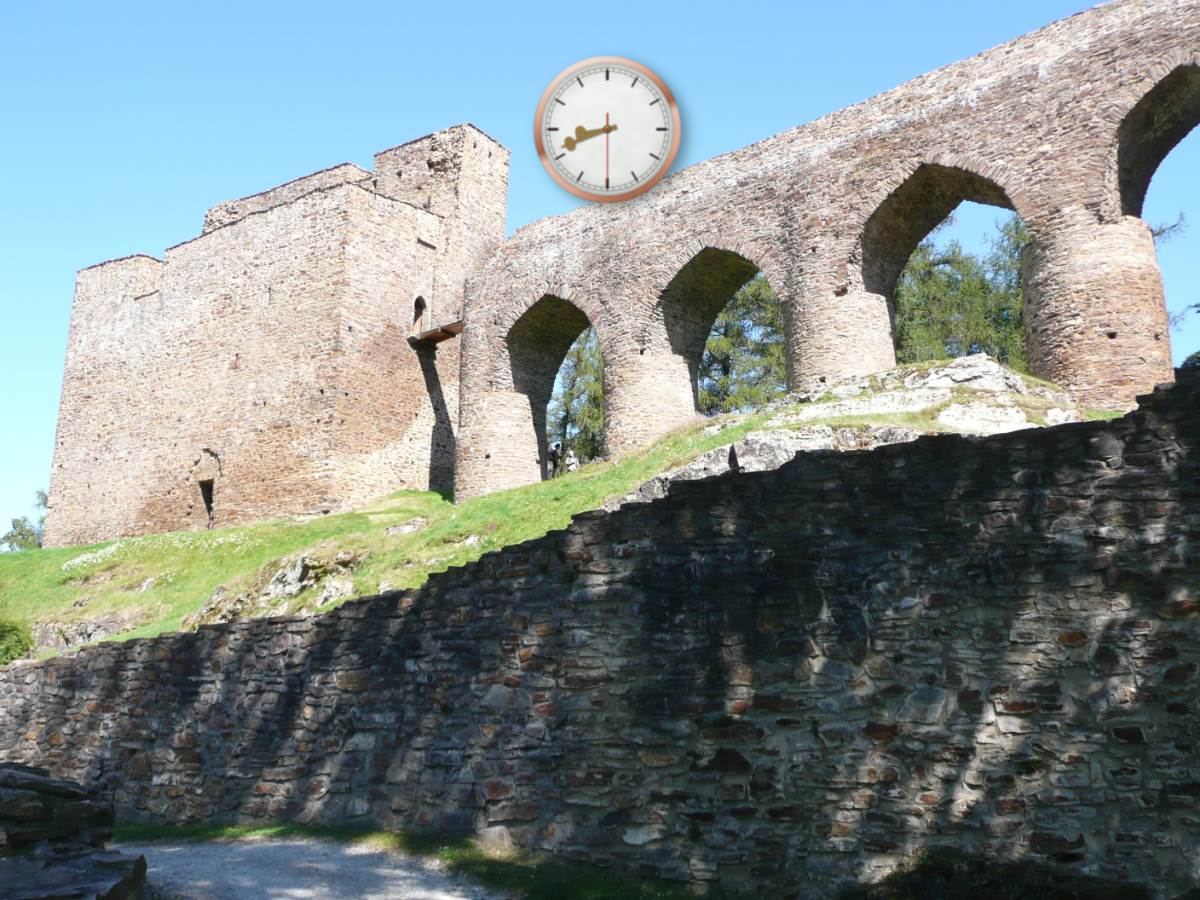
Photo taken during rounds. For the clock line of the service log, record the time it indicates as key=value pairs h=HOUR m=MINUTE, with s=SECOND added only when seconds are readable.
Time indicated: h=8 m=41 s=30
